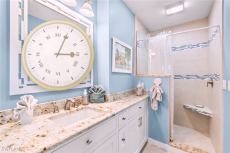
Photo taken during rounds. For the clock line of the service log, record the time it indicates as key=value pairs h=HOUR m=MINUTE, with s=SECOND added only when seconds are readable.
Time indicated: h=3 m=4
